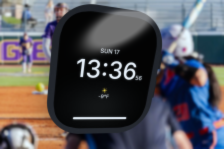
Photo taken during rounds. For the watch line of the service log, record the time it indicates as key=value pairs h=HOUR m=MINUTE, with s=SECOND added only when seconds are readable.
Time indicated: h=13 m=36
